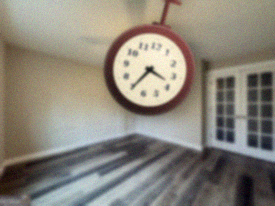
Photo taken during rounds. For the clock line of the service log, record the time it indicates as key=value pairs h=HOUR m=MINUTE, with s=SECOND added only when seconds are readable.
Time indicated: h=3 m=35
